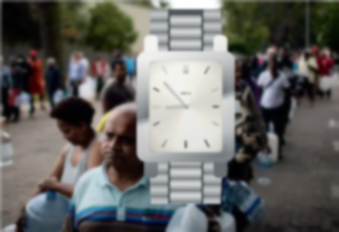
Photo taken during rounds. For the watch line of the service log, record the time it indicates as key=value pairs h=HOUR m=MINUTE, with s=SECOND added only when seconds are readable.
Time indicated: h=8 m=53
